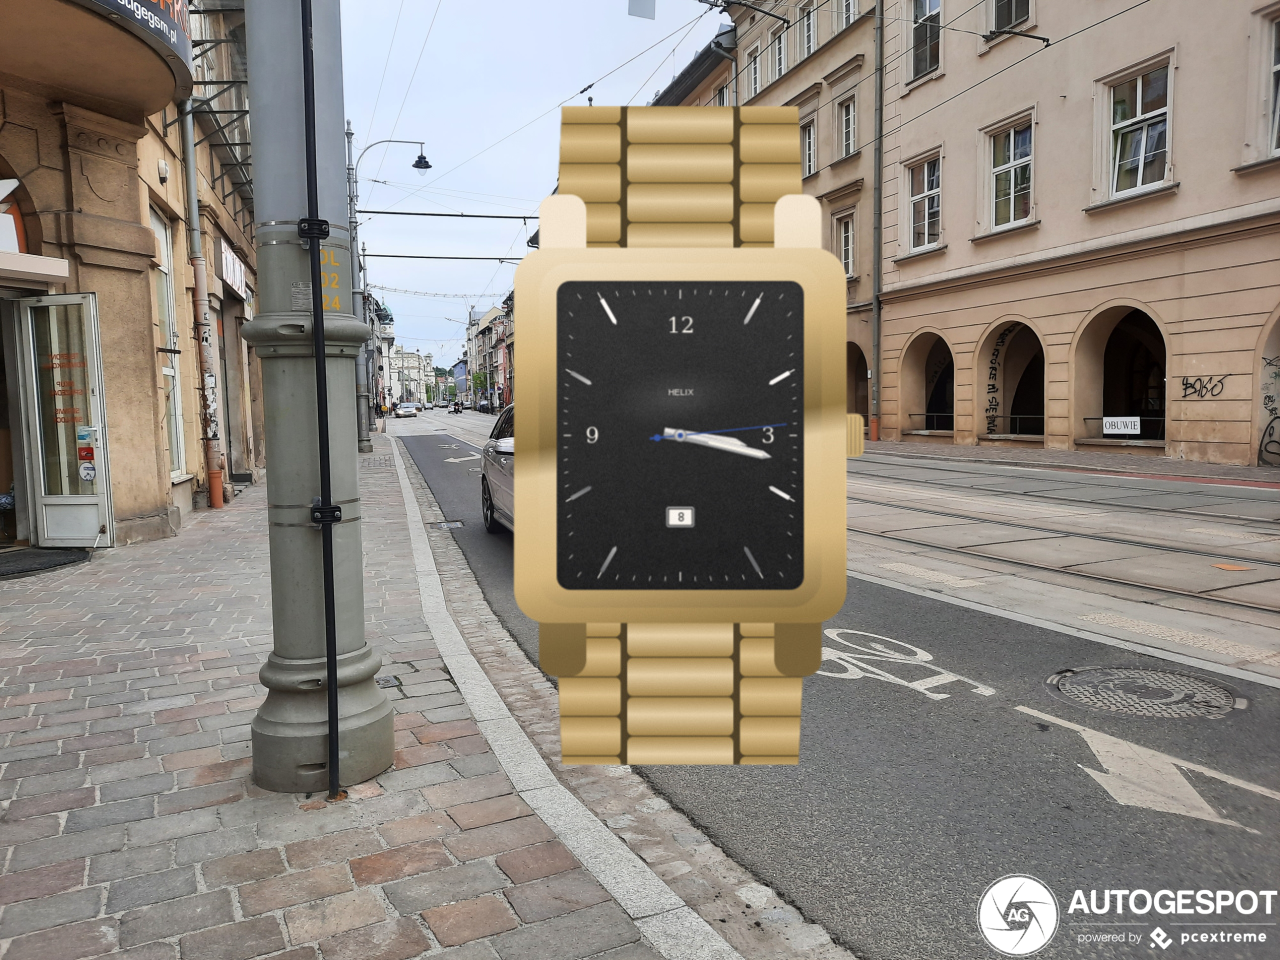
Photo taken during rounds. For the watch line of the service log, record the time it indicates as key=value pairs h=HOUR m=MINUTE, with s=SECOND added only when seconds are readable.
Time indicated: h=3 m=17 s=14
